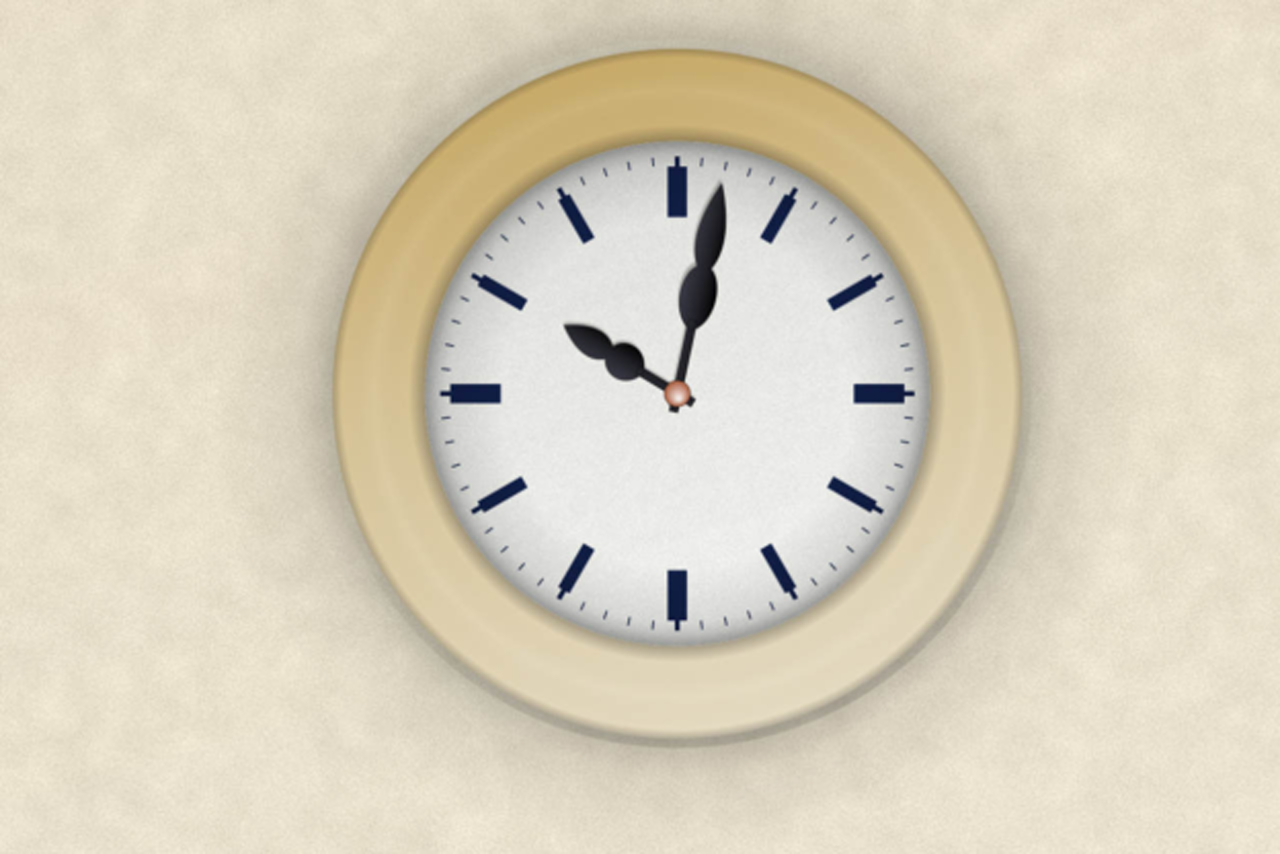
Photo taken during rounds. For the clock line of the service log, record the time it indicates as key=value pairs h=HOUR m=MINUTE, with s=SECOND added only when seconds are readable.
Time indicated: h=10 m=2
